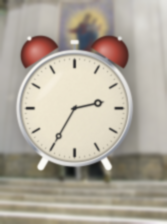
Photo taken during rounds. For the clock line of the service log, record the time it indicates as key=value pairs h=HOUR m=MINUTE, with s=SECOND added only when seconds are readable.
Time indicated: h=2 m=35
